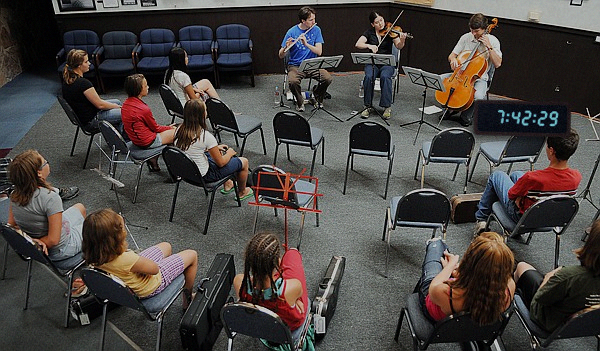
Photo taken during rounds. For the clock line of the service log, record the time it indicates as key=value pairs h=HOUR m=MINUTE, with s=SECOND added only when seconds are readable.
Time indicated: h=7 m=42 s=29
